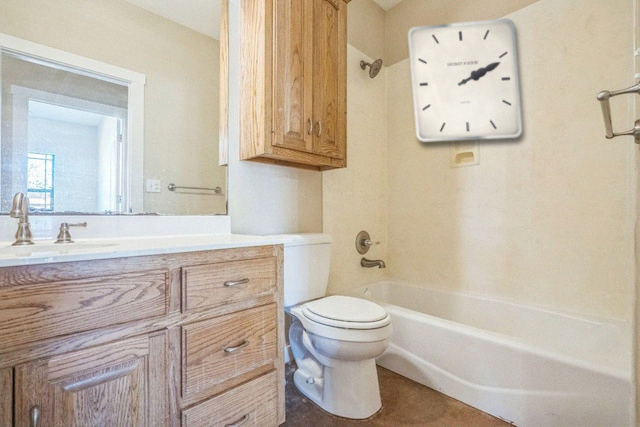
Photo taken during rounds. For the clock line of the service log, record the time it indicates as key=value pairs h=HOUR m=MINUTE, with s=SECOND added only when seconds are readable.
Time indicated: h=2 m=11
